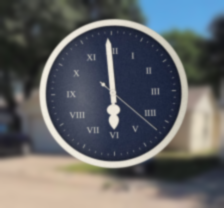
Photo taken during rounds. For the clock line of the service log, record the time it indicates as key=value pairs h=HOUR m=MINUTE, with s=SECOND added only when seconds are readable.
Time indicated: h=5 m=59 s=22
